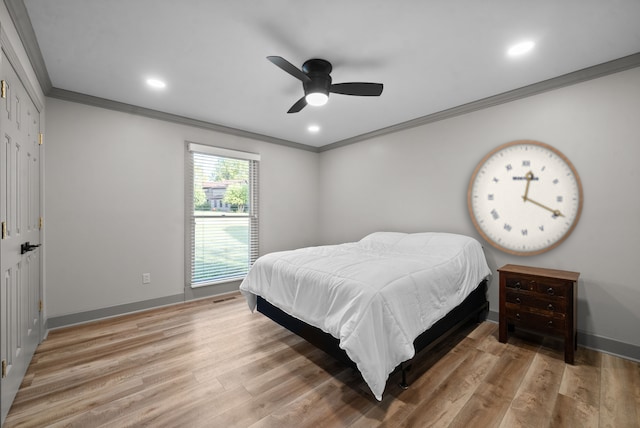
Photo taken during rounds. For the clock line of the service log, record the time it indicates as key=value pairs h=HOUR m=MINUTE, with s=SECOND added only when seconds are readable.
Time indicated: h=12 m=19
